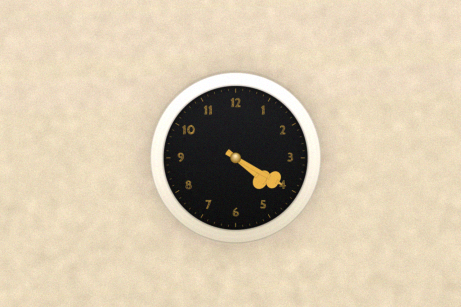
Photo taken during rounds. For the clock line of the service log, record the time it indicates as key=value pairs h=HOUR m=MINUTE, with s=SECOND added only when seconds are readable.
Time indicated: h=4 m=20
